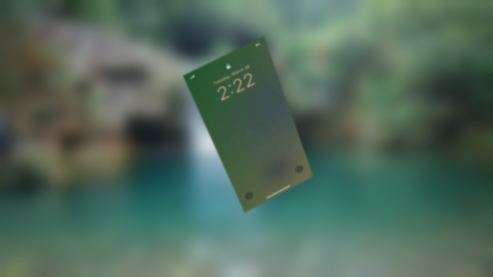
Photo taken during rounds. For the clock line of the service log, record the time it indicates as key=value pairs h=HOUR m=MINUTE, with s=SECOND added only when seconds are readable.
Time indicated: h=2 m=22
